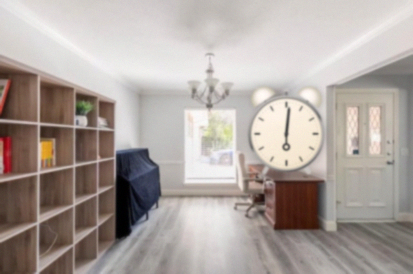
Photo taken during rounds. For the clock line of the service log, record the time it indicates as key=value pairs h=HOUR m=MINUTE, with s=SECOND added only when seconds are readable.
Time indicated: h=6 m=1
